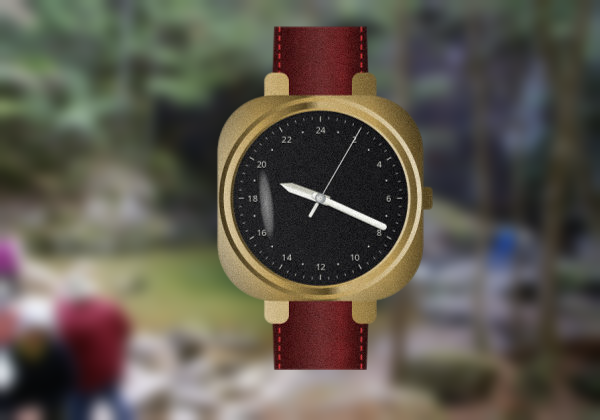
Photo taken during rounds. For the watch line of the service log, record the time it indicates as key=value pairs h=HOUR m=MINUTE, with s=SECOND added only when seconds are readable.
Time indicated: h=19 m=19 s=5
